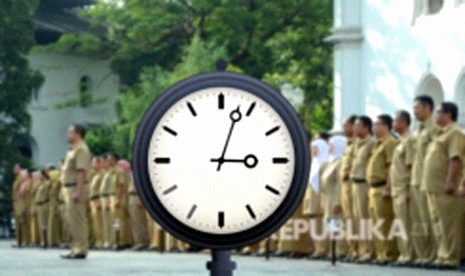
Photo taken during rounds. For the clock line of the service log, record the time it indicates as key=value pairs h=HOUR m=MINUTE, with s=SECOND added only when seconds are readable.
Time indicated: h=3 m=3
